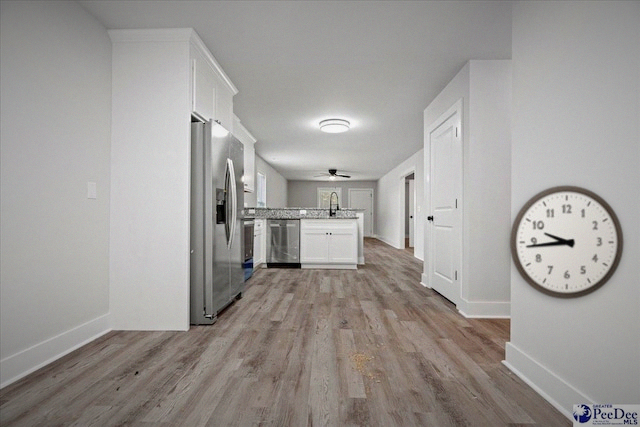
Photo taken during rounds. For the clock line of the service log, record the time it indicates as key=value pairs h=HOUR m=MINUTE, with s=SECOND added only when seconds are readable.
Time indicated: h=9 m=44
